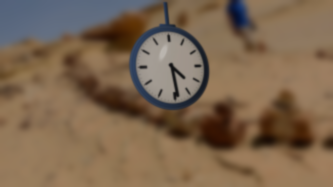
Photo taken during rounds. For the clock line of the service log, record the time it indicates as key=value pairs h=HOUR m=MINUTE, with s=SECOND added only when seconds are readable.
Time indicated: h=4 m=29
